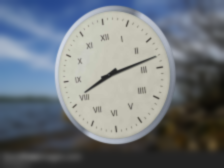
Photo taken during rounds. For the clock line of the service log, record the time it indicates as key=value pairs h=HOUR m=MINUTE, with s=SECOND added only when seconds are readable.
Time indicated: h=8 m=13
